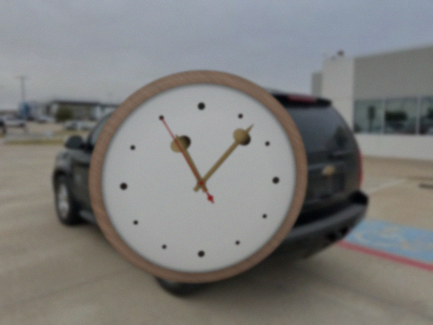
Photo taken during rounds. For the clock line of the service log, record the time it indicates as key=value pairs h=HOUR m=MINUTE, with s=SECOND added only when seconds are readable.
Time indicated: h=11 m=6 s=55
